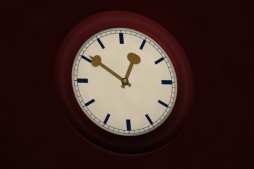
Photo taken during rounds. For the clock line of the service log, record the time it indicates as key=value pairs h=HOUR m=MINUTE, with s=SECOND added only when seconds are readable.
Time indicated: h=12 m=51
